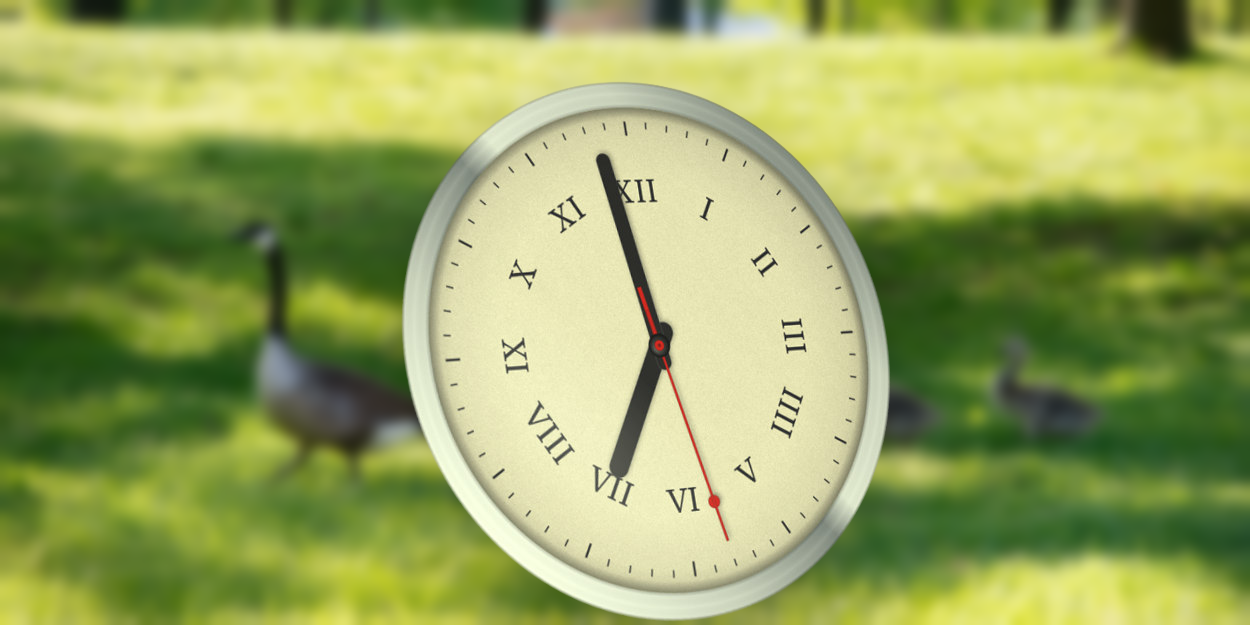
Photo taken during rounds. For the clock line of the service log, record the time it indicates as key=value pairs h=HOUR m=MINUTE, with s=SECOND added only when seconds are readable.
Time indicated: h=6 m=58 s=28
